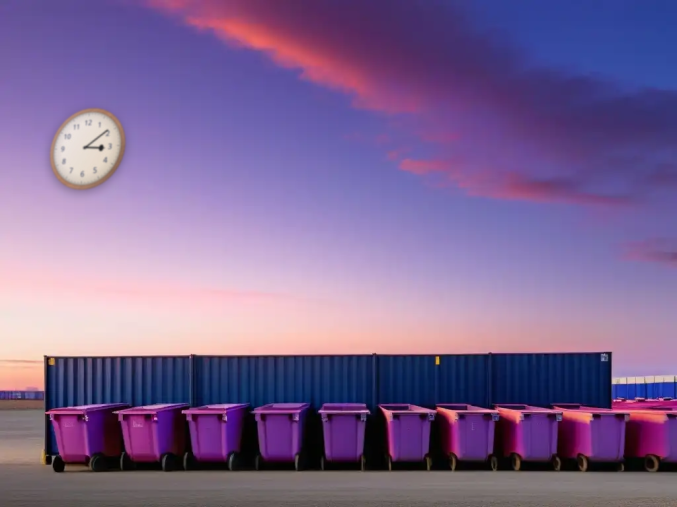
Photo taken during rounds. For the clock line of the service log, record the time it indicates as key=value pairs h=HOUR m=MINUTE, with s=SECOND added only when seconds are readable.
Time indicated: h=3 m=9
